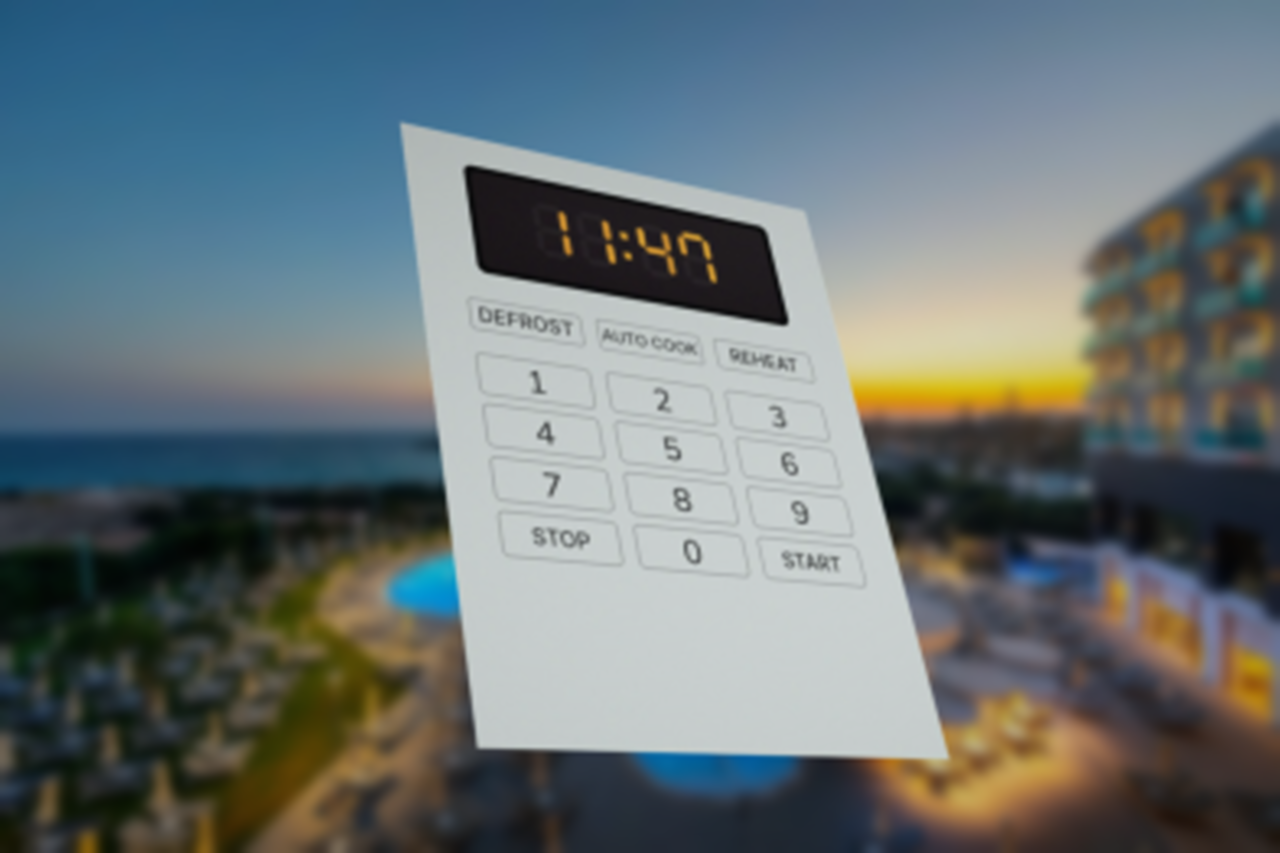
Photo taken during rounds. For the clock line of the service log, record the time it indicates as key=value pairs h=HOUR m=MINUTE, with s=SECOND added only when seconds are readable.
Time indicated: h=11 m=47
